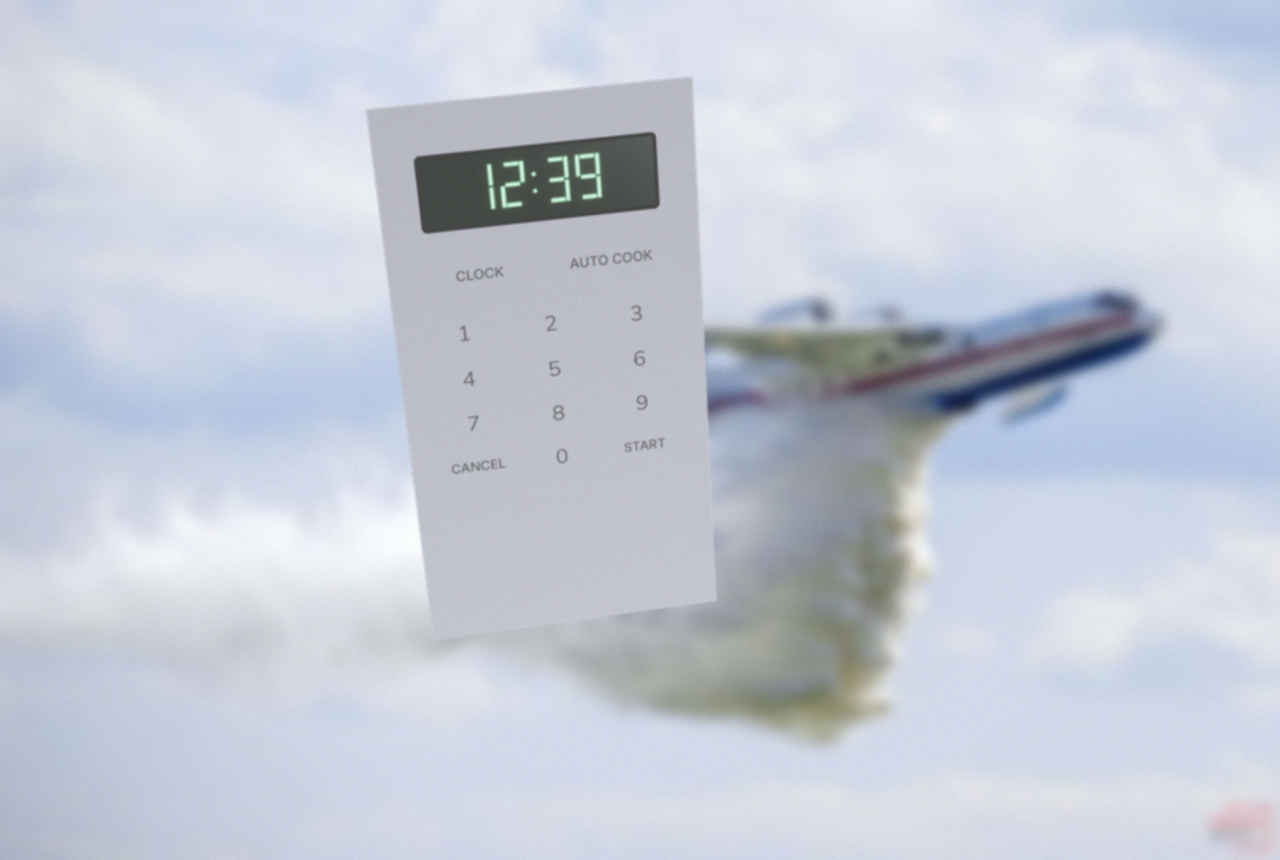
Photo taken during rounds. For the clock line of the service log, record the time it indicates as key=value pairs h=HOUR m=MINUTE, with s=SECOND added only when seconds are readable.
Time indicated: h=12 m=39
